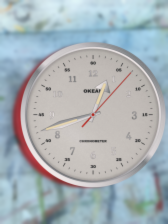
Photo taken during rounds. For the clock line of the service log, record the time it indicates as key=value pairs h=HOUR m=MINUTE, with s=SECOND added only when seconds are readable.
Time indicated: h=12 m=42 s=7
